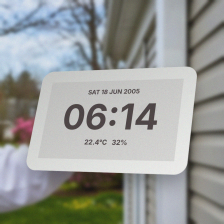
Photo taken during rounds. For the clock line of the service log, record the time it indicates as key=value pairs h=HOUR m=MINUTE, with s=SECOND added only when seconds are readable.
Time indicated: h=6 m=14
